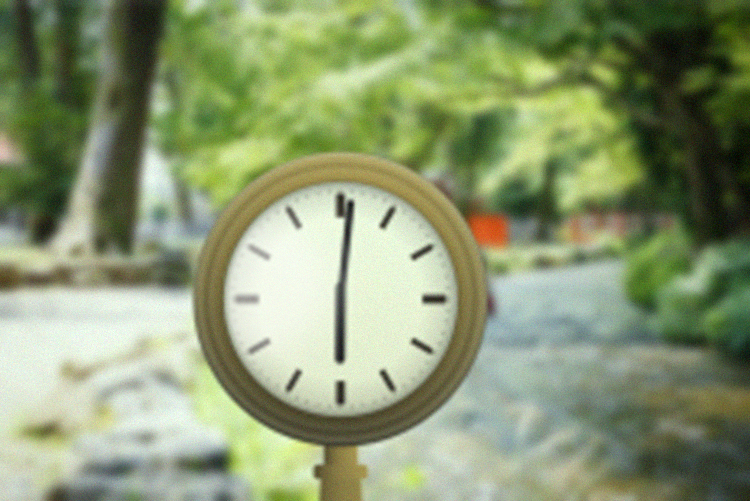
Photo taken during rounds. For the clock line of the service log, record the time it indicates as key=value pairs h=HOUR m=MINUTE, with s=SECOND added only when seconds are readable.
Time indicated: h=6 m=1
